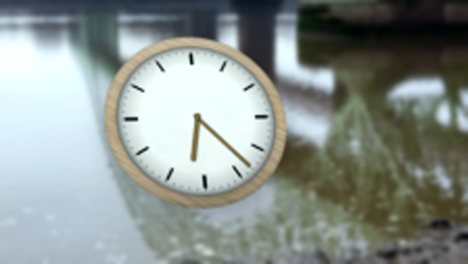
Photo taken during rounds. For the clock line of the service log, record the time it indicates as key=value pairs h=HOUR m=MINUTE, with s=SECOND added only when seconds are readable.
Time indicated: h=6 m=23
